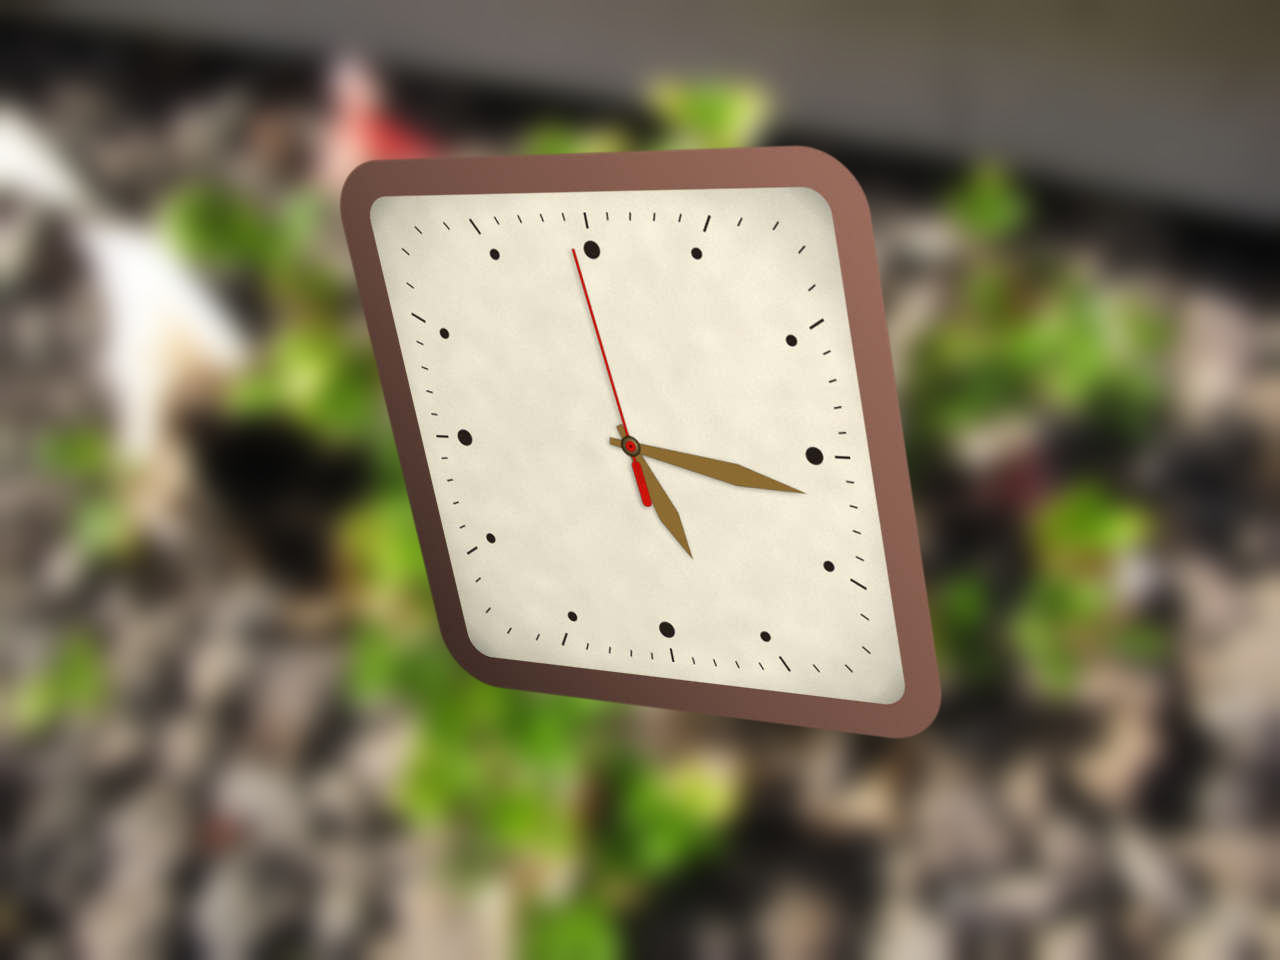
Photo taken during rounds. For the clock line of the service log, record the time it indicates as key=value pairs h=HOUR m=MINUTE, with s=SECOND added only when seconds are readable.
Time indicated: h=5 m=16 s=59
